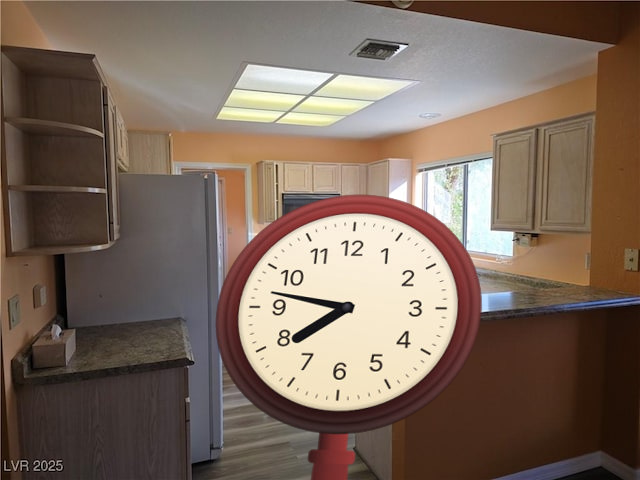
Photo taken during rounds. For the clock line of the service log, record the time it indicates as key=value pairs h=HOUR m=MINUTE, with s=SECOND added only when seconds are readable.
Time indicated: h=7 m=47
